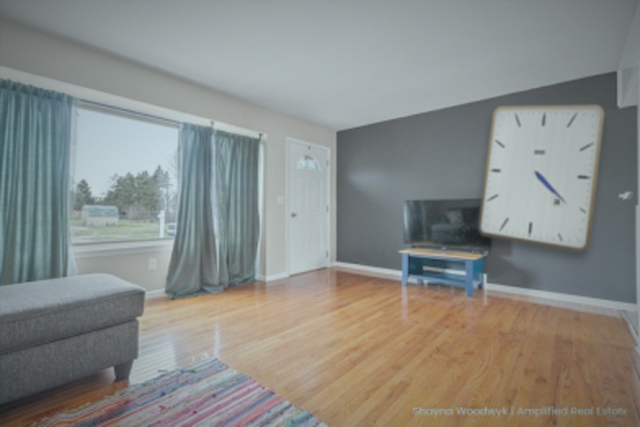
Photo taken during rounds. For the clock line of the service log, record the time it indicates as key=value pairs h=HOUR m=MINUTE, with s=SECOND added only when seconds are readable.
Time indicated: h=4 m=21
